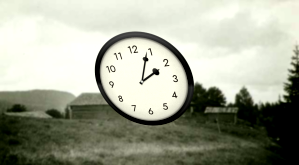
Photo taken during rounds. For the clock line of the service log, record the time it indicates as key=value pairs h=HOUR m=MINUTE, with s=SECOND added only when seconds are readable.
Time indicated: h=2 m=4
